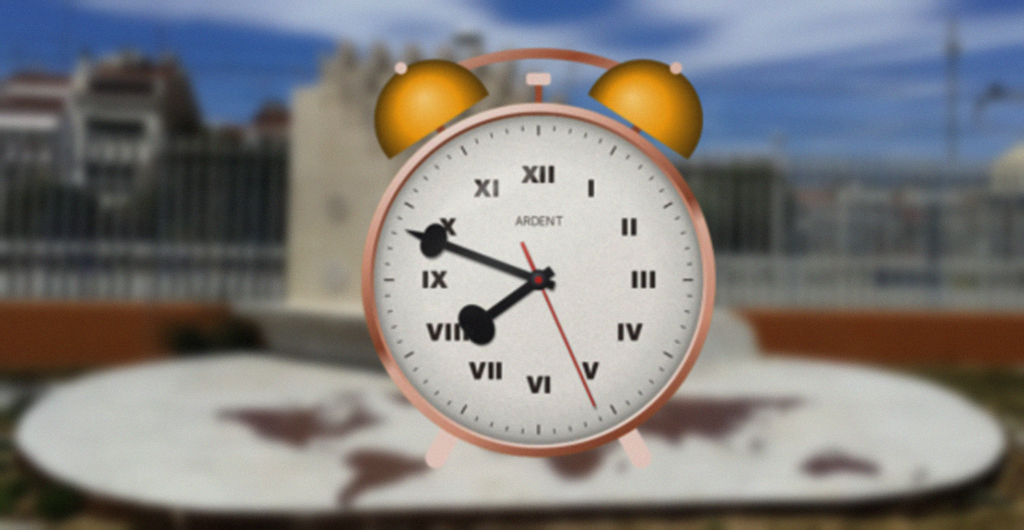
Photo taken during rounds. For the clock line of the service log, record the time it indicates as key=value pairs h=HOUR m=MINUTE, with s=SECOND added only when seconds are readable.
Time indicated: h=7 m=48 s=26
